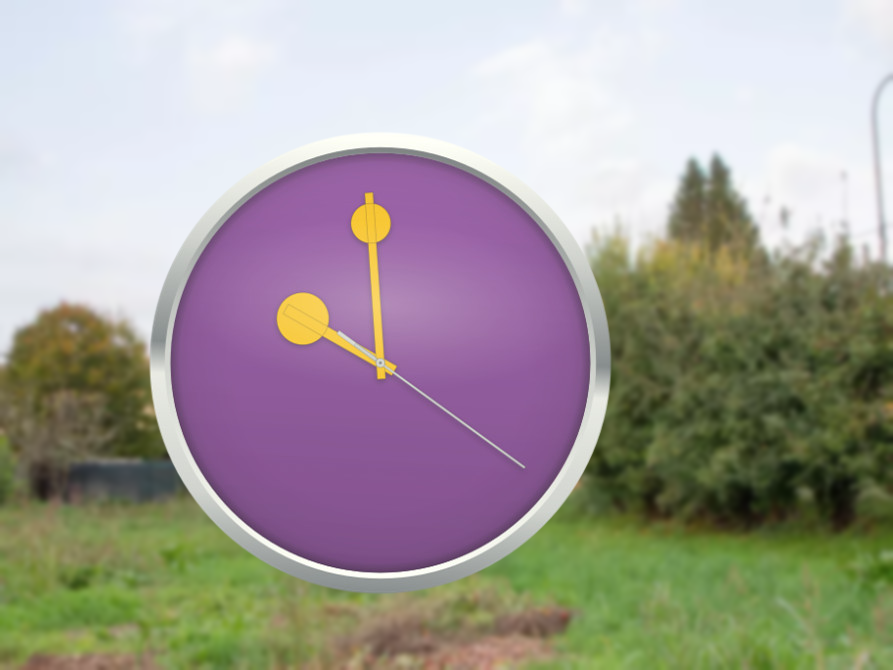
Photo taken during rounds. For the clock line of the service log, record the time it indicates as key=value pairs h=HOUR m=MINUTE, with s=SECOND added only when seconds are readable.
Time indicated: h=9 m=59 s=21
